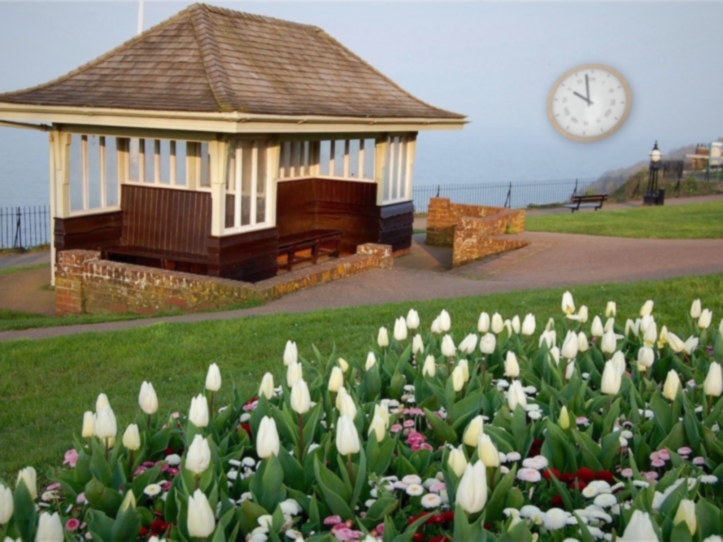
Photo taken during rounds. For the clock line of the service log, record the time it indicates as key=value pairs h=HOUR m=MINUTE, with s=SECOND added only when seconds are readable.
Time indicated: h=9 m=58
